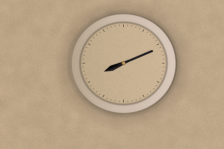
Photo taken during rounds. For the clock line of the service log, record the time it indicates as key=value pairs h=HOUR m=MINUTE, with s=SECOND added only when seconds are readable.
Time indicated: h=8 m=11
